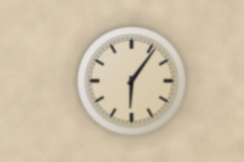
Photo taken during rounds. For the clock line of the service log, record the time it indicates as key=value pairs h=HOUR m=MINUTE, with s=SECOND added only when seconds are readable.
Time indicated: h=6 m=6
